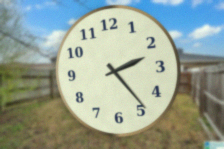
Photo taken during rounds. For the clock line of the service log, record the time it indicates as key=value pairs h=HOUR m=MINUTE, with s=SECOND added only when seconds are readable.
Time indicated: h=2 m=24
